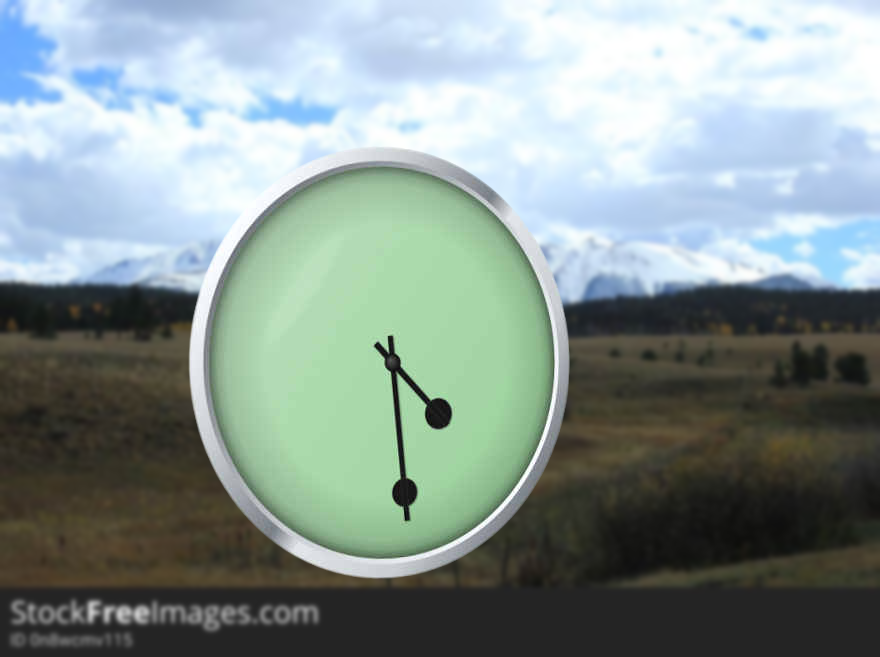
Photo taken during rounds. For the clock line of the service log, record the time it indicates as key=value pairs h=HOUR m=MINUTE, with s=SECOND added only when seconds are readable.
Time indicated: h=4 m=29
